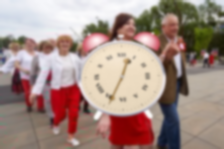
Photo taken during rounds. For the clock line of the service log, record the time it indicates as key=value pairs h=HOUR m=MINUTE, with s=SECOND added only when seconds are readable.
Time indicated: h=12 m=34
